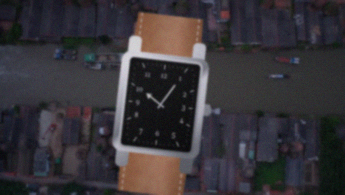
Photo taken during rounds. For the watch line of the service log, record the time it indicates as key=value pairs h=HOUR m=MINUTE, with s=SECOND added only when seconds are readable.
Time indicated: h=10 m=5
